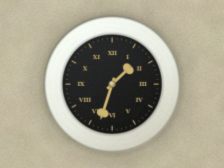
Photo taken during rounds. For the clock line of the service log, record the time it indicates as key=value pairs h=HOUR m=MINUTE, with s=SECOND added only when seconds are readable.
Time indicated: h=1 m=33
